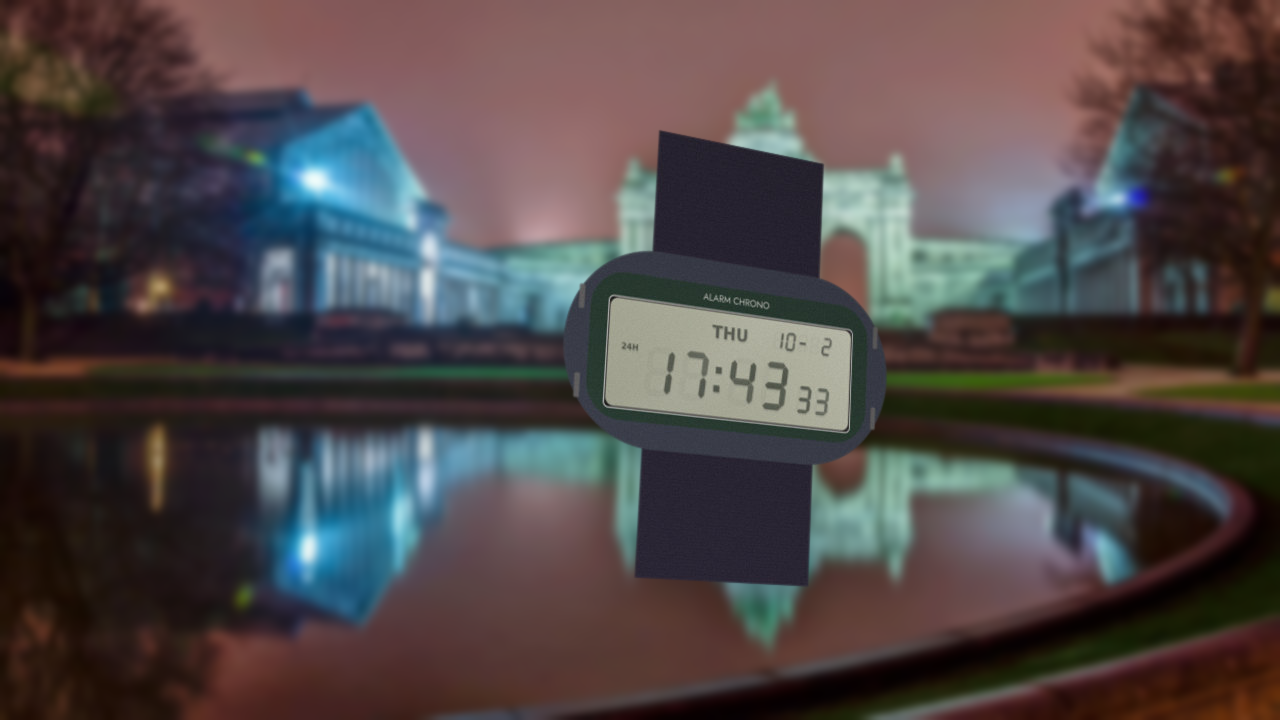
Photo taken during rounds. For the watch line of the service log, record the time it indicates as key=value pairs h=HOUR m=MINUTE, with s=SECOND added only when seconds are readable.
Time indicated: h=17 m=43 s=33
